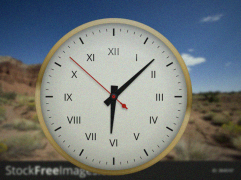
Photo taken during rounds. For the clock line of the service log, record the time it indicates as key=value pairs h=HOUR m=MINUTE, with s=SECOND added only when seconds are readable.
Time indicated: h=6 m=7 s=52
